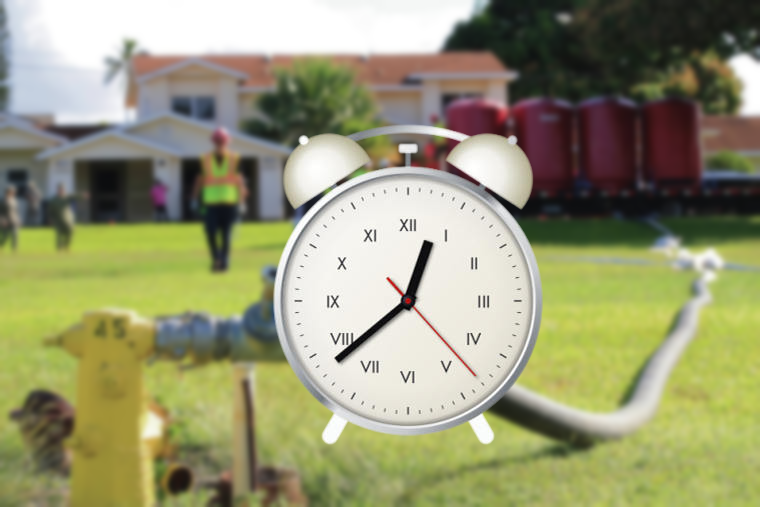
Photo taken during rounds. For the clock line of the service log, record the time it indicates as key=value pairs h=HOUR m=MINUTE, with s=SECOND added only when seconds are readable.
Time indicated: h=12 m=38 s=23
